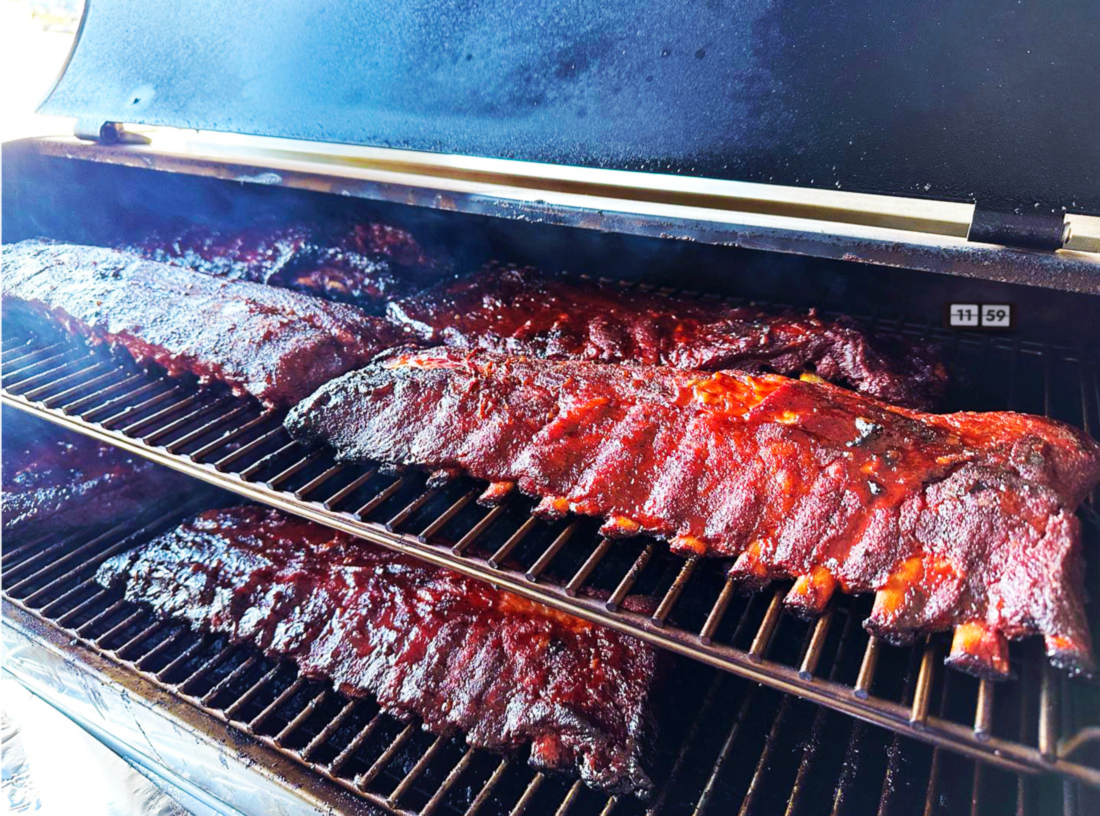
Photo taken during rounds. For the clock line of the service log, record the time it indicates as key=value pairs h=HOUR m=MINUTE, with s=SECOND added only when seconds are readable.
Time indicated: h=11 m=59
